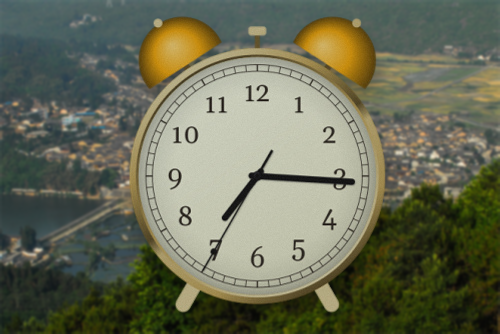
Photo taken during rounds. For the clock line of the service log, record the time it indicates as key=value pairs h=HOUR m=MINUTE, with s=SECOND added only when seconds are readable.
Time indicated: h=7 m=15 s=35
